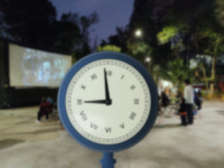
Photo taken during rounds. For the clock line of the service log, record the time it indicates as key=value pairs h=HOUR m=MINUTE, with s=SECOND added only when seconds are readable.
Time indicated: h=8 m=59
